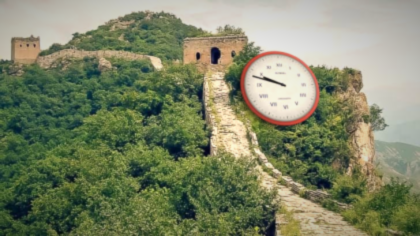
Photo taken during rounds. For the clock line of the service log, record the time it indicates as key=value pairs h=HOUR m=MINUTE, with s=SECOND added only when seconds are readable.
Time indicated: h=9 m=48
